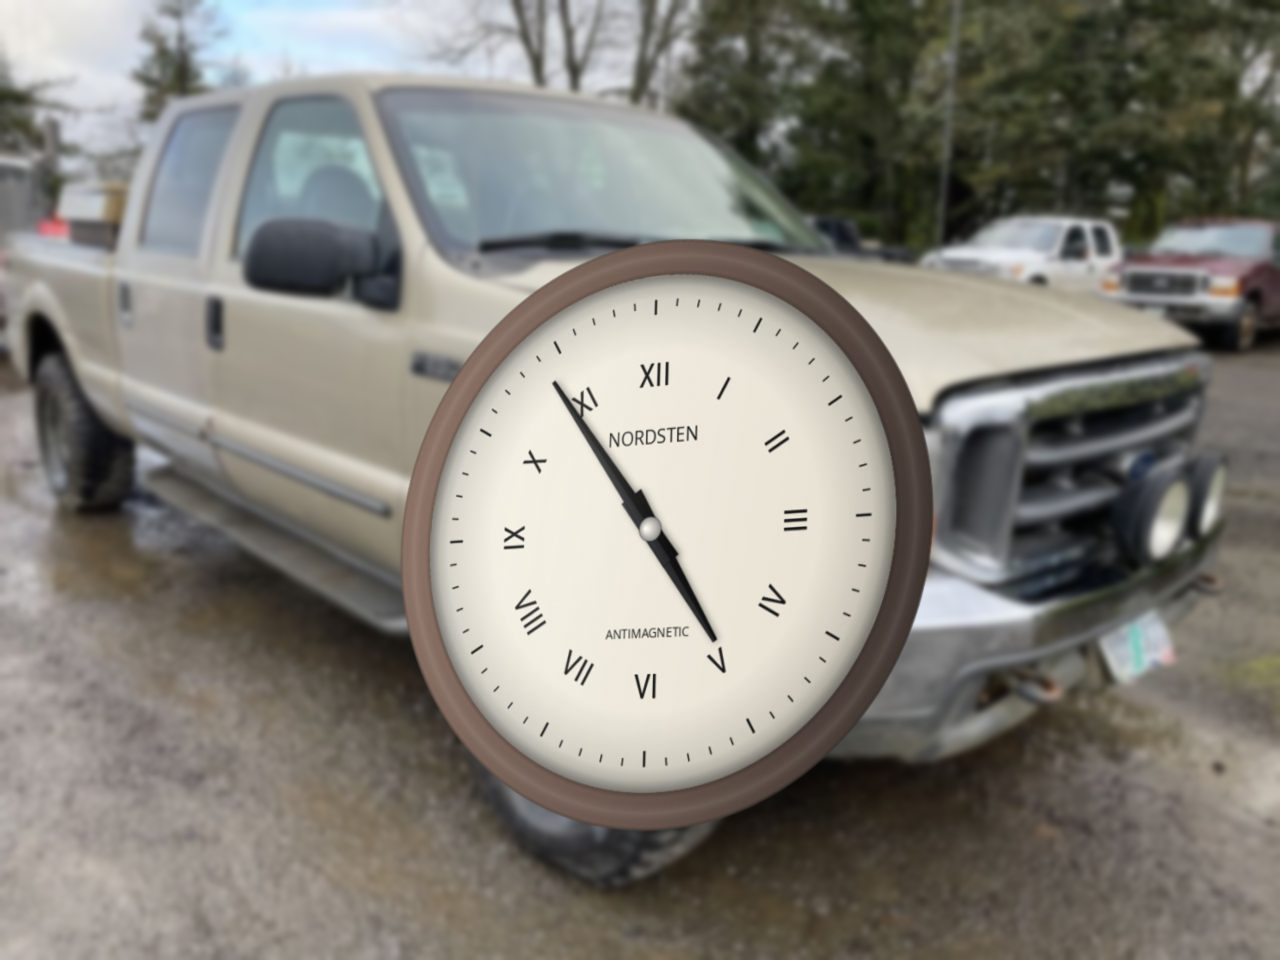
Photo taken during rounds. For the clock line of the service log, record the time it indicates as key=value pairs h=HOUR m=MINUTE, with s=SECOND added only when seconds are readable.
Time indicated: h=4 m=54
